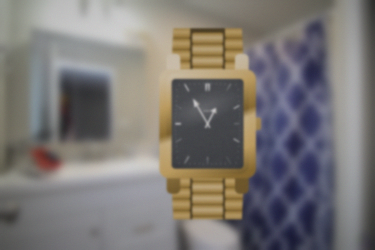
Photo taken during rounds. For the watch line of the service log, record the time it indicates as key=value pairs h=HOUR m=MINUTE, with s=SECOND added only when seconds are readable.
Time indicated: h=12 m=55
